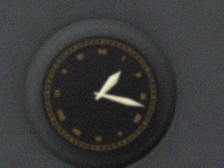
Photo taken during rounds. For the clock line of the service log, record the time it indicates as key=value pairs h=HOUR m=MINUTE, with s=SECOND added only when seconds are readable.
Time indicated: h=1 m=17
